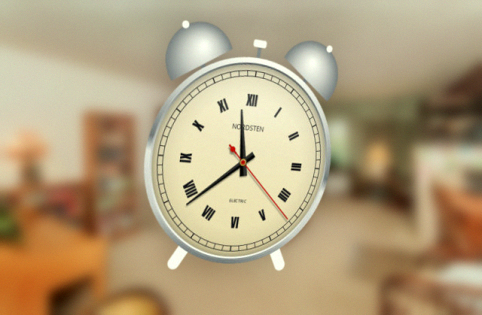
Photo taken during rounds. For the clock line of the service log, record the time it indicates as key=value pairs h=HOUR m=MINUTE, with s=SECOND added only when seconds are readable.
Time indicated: h=11 m=38 s=22
